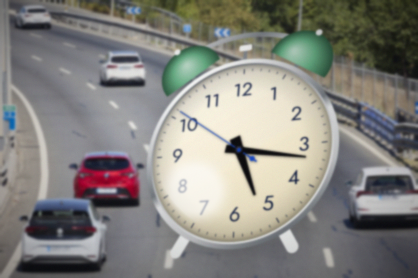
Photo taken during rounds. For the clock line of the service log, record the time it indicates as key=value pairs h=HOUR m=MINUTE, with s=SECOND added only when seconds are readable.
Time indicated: h=5 m=16 s=51
